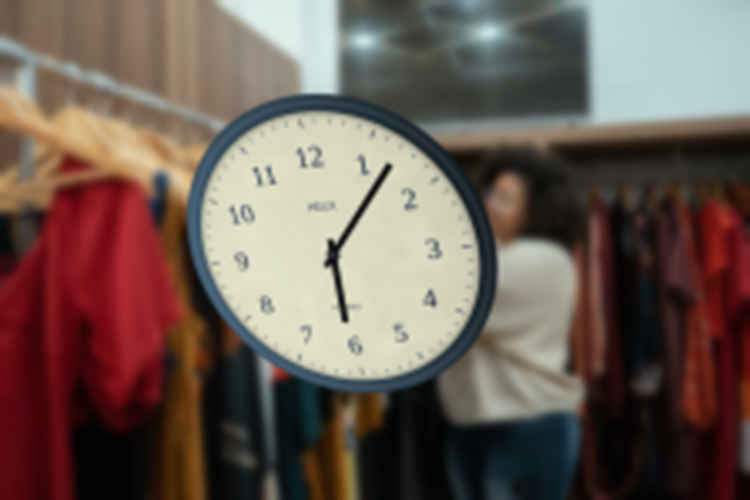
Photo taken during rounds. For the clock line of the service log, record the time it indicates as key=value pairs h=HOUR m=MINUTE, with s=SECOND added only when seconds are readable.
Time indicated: h=6 m=7
